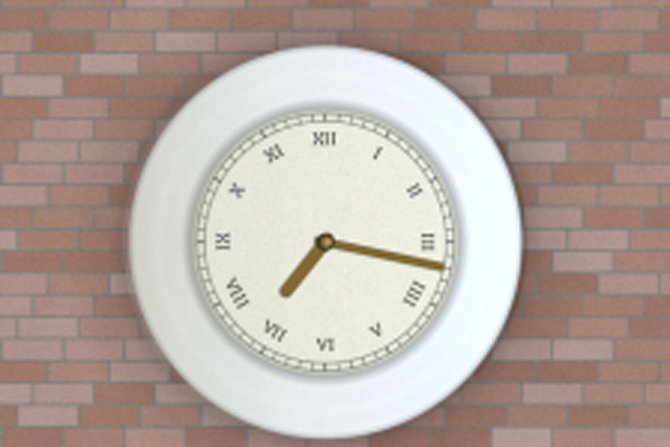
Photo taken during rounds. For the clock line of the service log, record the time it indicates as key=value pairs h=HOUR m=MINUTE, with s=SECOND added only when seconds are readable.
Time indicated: h=7 m=17
